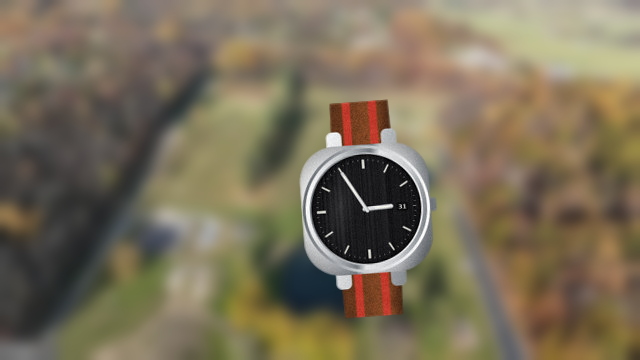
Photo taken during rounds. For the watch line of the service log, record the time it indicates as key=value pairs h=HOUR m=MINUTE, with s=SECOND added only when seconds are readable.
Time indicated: h=2 m=55
